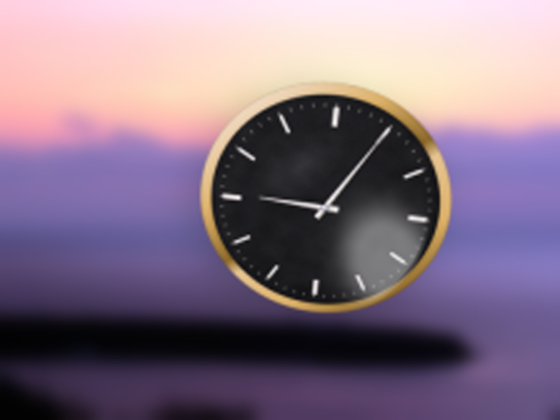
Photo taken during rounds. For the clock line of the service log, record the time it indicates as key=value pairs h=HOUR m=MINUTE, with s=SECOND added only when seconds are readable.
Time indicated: h=9 m=5
